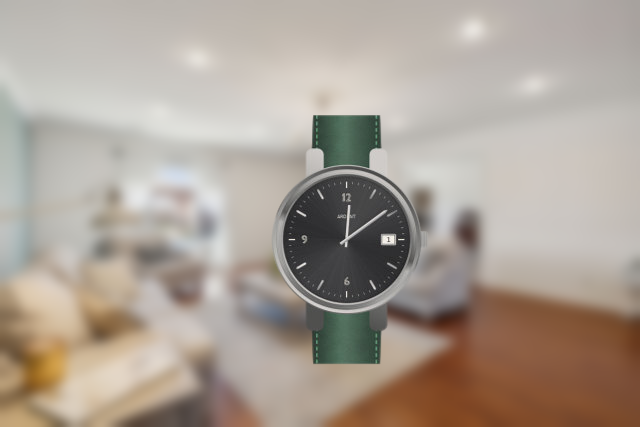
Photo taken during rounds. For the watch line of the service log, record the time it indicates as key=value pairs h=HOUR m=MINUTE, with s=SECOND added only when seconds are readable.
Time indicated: h=12 m=9
